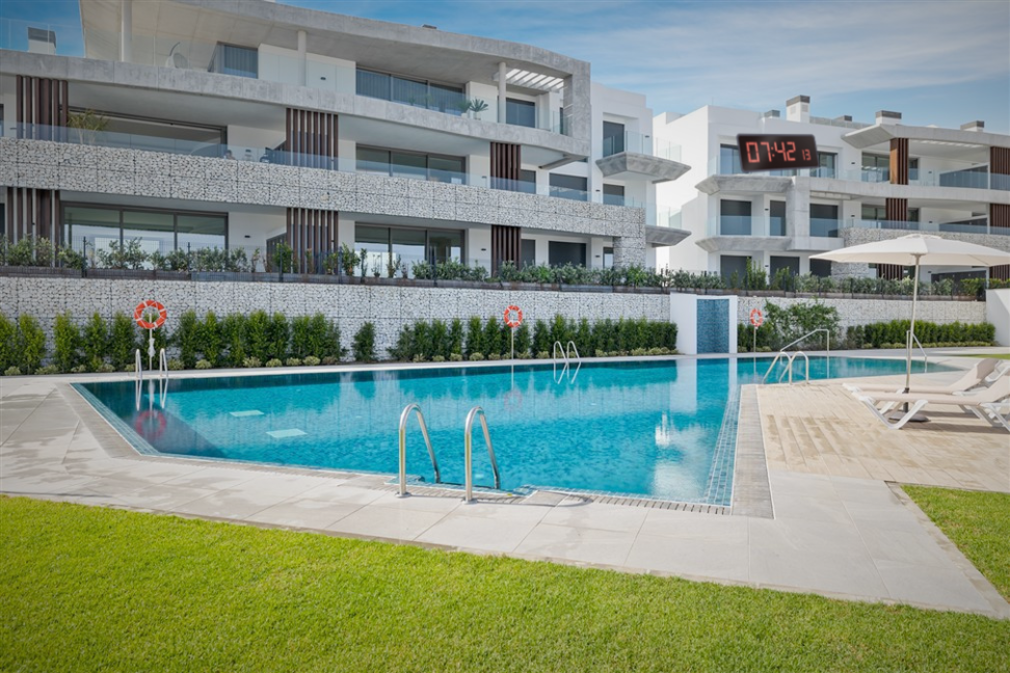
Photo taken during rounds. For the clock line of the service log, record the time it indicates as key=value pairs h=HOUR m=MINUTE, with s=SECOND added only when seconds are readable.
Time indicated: h=7 m=42 s=13
